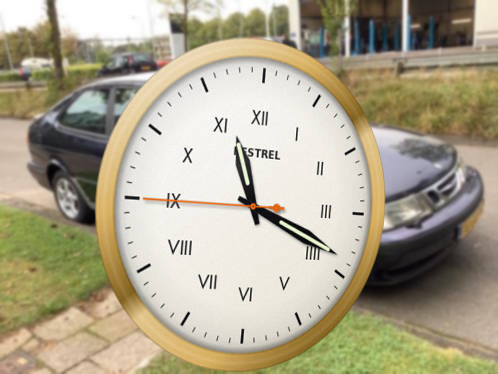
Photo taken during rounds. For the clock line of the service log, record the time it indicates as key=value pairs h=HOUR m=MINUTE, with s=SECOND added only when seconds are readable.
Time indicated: h=11 m=18 s=45
